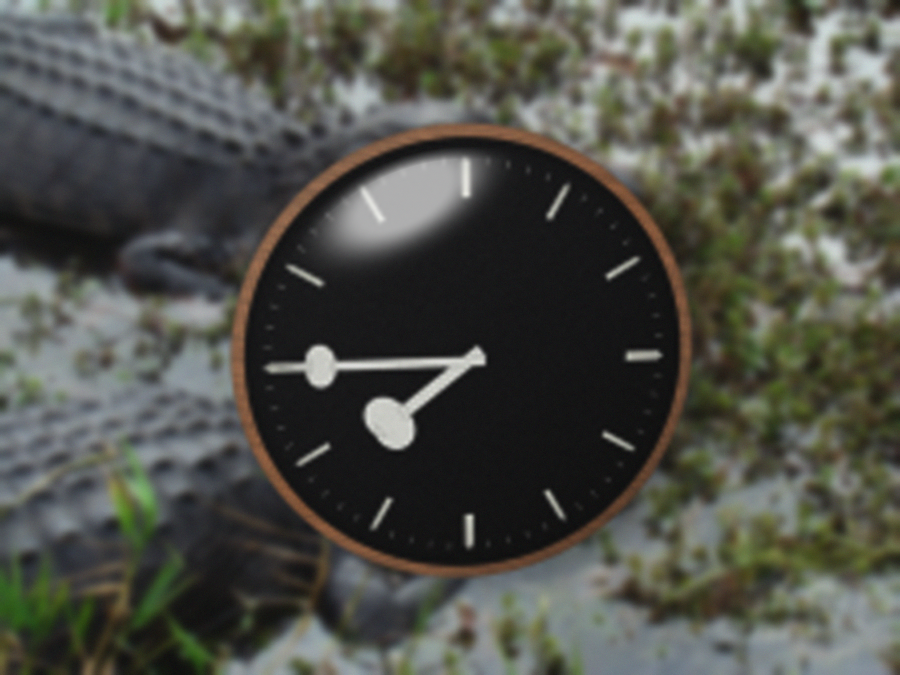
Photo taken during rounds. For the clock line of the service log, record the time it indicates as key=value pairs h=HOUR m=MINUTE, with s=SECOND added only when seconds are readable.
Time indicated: h=7 m=45
